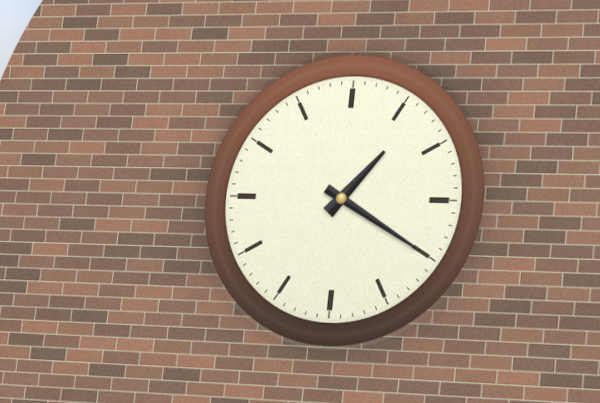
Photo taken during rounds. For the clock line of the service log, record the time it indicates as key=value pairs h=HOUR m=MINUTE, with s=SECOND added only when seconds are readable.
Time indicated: h=1 m=20
